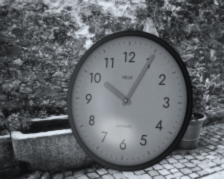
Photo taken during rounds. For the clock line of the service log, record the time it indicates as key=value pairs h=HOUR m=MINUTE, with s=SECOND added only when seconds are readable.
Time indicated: h=10 m=5
